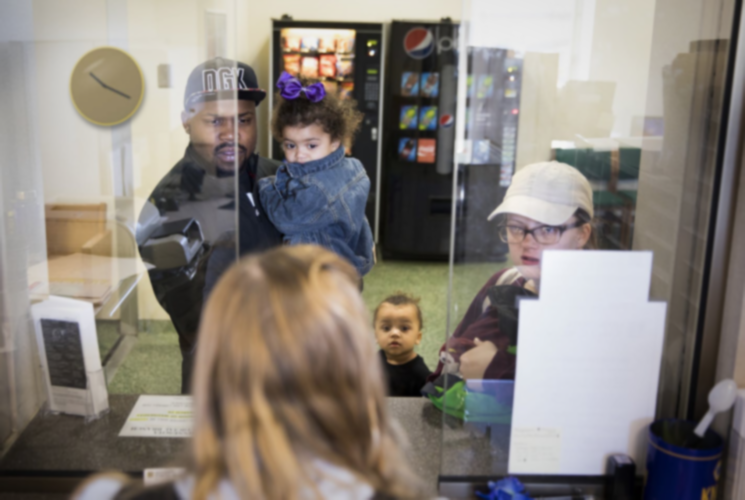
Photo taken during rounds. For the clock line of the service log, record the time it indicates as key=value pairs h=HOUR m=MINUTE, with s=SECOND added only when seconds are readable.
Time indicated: h=10 m=19
